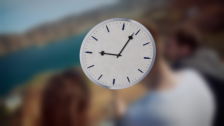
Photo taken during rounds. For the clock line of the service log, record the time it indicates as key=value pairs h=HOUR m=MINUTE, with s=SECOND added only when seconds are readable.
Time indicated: h=9 m=4
